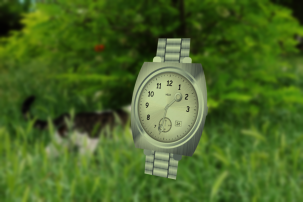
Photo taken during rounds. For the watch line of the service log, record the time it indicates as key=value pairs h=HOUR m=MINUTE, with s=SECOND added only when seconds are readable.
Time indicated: h=1 m=32
